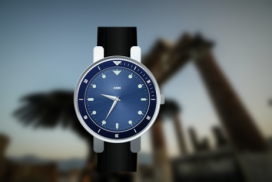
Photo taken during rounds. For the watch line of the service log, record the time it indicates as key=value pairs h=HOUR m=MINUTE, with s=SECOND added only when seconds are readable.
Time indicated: h=9 m=35
